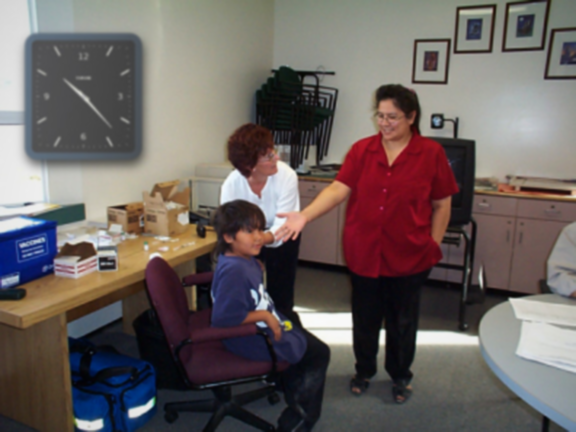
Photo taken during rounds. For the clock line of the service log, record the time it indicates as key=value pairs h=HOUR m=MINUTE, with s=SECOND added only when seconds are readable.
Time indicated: h=10 m=23
